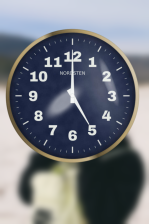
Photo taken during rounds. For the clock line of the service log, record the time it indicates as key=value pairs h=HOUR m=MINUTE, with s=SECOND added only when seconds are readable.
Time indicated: h=5 m=0
